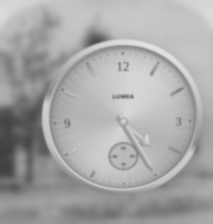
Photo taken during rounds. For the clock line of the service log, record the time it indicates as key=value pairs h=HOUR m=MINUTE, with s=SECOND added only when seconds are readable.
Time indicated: h=4 m=25
